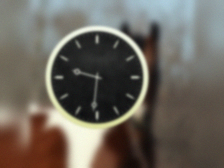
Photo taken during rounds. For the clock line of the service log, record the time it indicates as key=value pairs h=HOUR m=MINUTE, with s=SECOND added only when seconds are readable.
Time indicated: h=9 m=31
